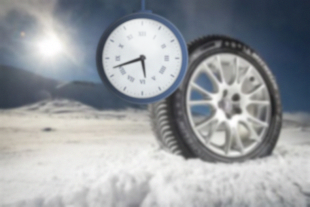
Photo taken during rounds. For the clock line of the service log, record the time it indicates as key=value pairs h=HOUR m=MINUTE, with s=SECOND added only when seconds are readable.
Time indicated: h=5 m=42
